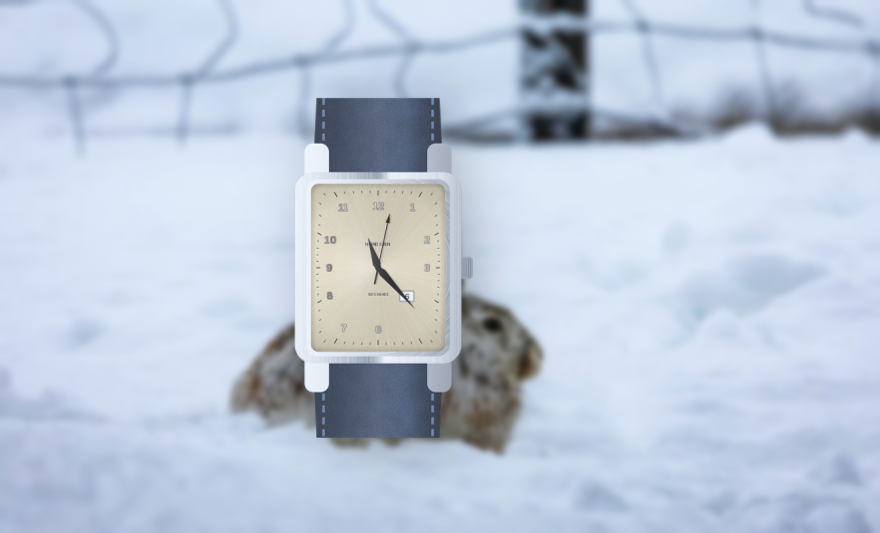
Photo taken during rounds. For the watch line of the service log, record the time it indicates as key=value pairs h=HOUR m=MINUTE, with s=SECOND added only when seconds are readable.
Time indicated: h=11 m=23 s=2
